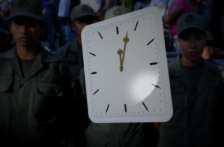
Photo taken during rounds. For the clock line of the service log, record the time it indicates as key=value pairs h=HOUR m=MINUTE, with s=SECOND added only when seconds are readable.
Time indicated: h=12 m=3
